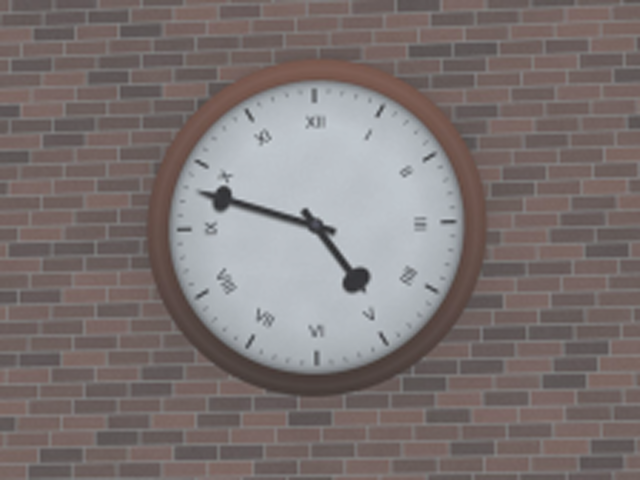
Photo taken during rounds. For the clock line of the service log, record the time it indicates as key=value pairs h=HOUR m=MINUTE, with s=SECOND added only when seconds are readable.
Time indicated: h=4 m=48
